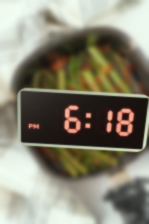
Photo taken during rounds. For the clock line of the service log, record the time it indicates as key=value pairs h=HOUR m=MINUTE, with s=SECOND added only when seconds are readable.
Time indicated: h=6 m=18
